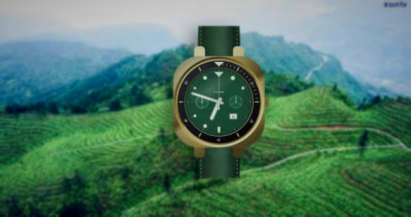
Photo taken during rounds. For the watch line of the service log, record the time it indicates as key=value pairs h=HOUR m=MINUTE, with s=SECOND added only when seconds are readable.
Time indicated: h=6 m=48
